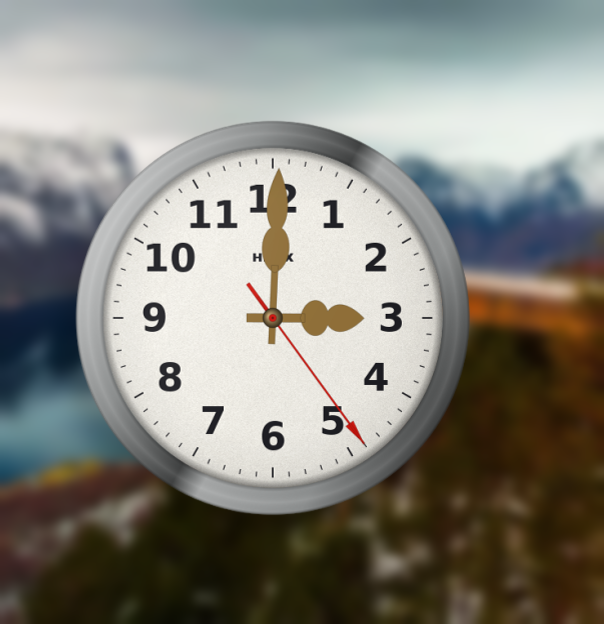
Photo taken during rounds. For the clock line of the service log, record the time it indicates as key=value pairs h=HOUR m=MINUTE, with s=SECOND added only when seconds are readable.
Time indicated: h=3 m=0 s=24
